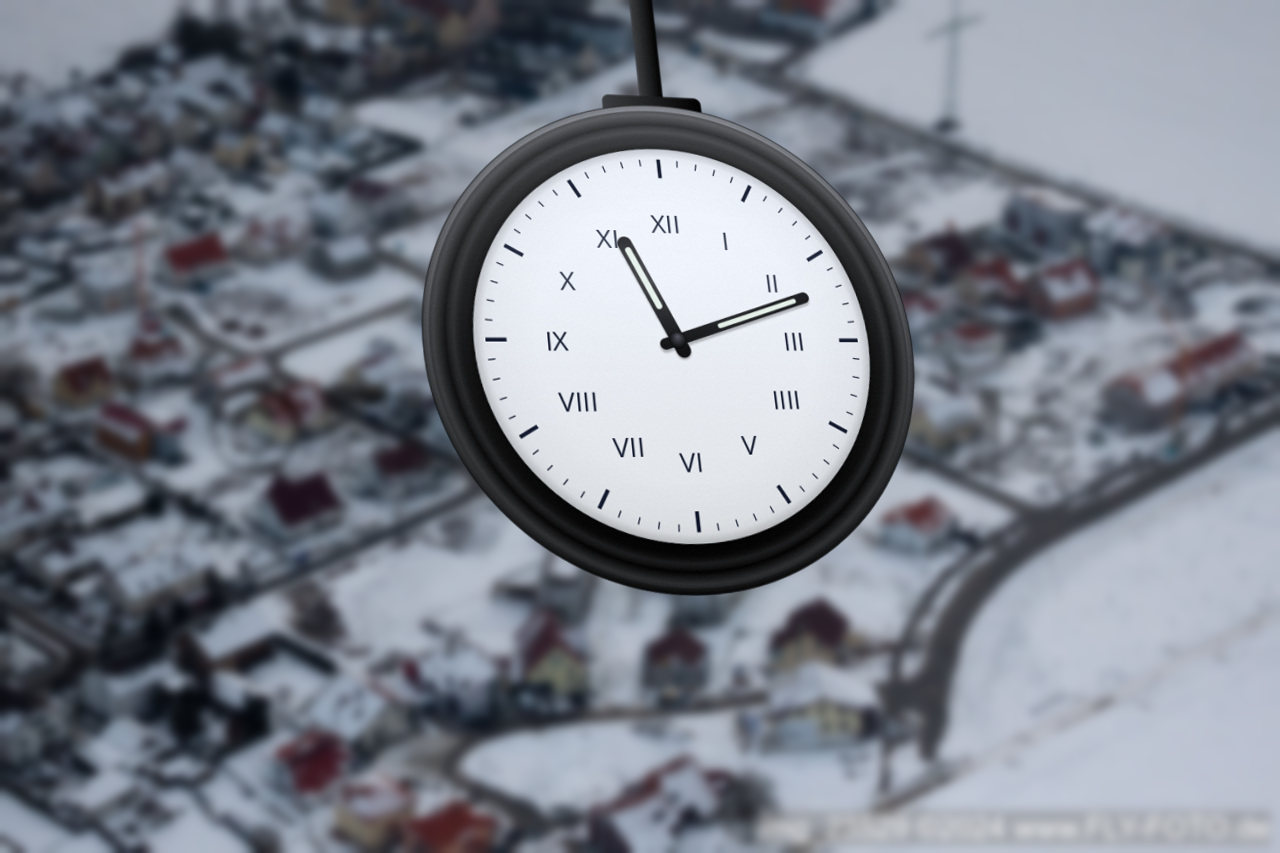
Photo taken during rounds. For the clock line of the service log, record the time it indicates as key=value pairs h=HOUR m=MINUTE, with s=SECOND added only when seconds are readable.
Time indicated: h=11 m=12
